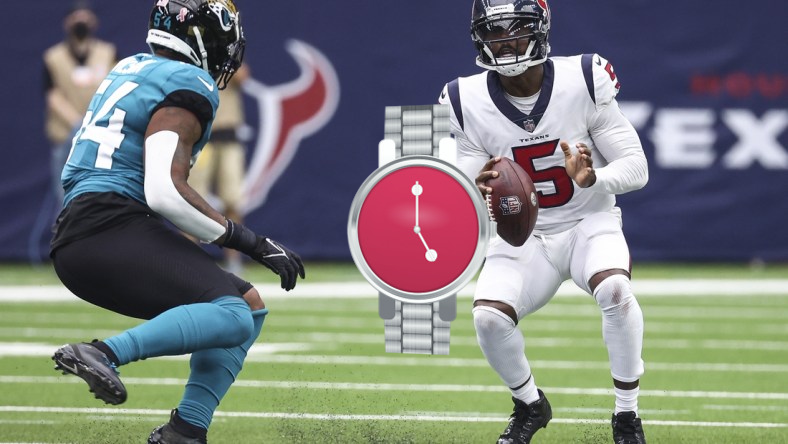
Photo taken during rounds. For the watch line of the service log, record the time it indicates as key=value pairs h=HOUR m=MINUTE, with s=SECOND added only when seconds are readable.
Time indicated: h=5 m=0
